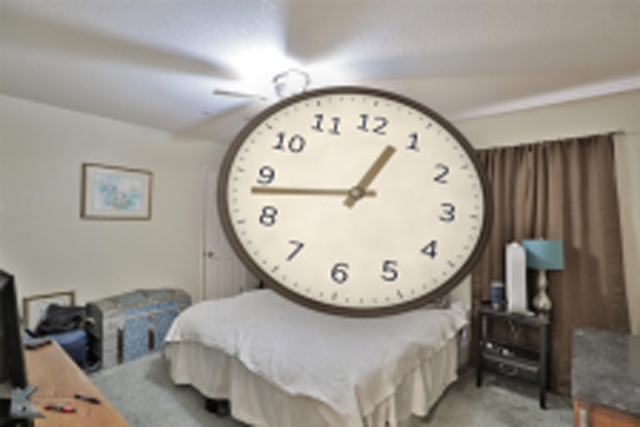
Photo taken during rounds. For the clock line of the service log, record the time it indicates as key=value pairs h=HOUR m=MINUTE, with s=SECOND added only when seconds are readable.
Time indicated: h=12 m=43
